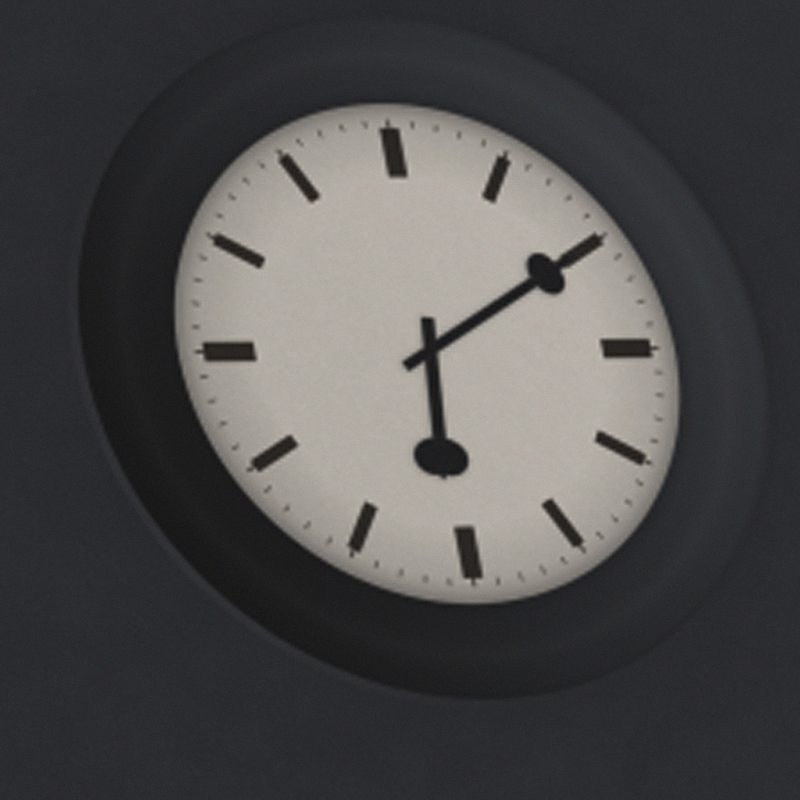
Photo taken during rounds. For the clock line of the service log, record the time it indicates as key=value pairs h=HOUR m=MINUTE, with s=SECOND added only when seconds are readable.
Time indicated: h=6 m=10
